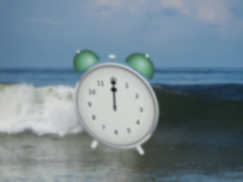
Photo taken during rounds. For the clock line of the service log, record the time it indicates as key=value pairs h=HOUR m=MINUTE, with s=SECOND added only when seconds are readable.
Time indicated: h=12 m=0
